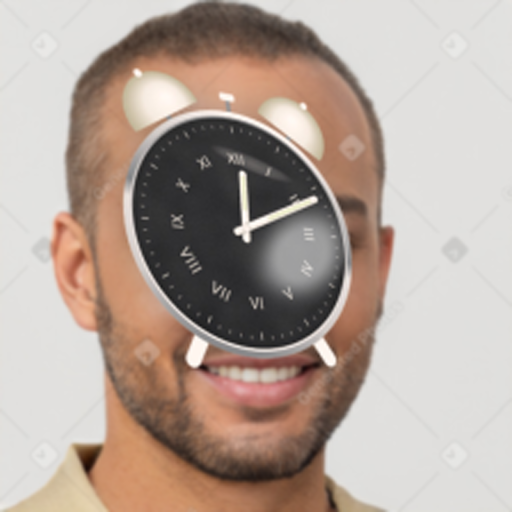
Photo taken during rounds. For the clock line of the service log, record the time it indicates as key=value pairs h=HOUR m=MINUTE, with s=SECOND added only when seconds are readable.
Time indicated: h=12 m=11
